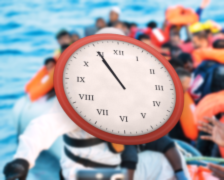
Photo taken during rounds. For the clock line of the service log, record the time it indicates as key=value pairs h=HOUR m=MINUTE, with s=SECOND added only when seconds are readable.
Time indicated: h=10 m=55
